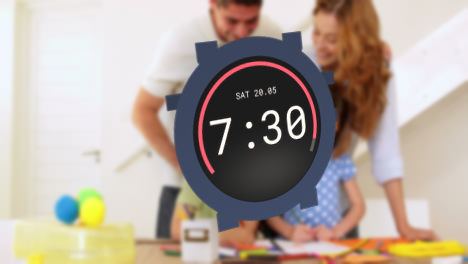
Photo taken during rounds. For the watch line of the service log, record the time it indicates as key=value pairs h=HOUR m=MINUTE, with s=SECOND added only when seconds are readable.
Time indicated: h=7 m=30
